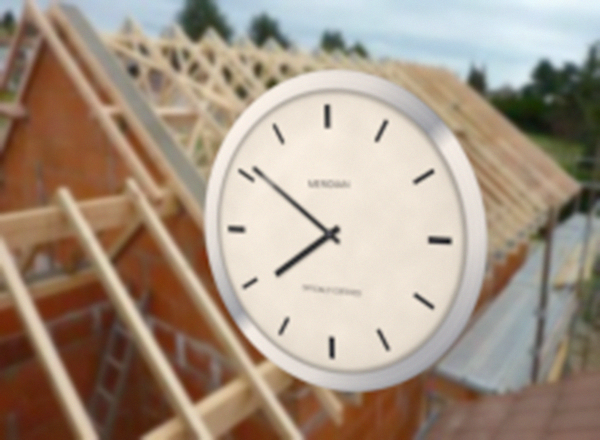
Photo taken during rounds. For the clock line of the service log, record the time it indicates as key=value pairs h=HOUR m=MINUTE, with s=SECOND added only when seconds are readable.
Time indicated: h=7 m=51
